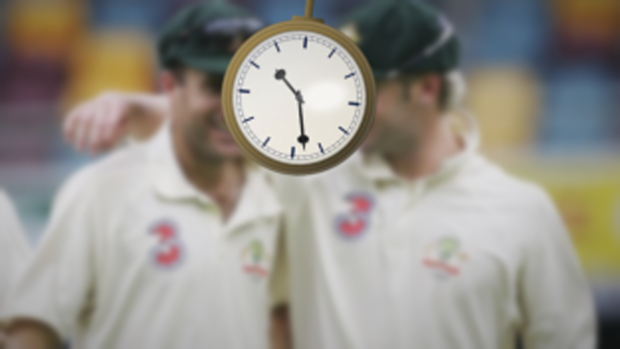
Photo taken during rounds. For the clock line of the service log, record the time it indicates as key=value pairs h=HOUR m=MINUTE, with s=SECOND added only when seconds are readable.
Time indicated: h=10 m=28
